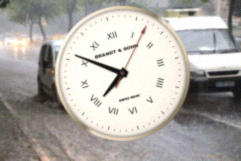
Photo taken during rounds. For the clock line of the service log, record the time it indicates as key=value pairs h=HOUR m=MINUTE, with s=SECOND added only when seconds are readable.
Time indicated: h=7 m=51 s=7
